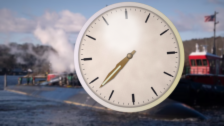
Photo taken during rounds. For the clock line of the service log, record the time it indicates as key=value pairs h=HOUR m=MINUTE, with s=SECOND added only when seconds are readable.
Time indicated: h=7 m=38
